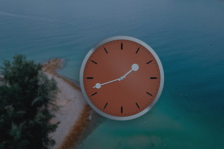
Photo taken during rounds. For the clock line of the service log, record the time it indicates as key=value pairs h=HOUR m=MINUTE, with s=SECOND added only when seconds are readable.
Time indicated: h=1 m=42
